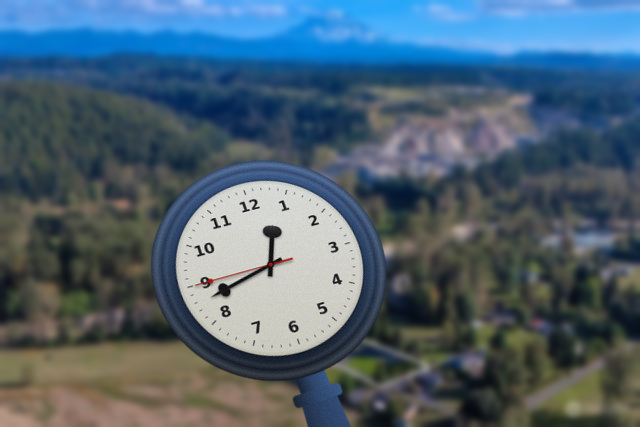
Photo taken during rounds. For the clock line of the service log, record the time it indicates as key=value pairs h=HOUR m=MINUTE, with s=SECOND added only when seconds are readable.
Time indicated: h=12 m=42 s=45
